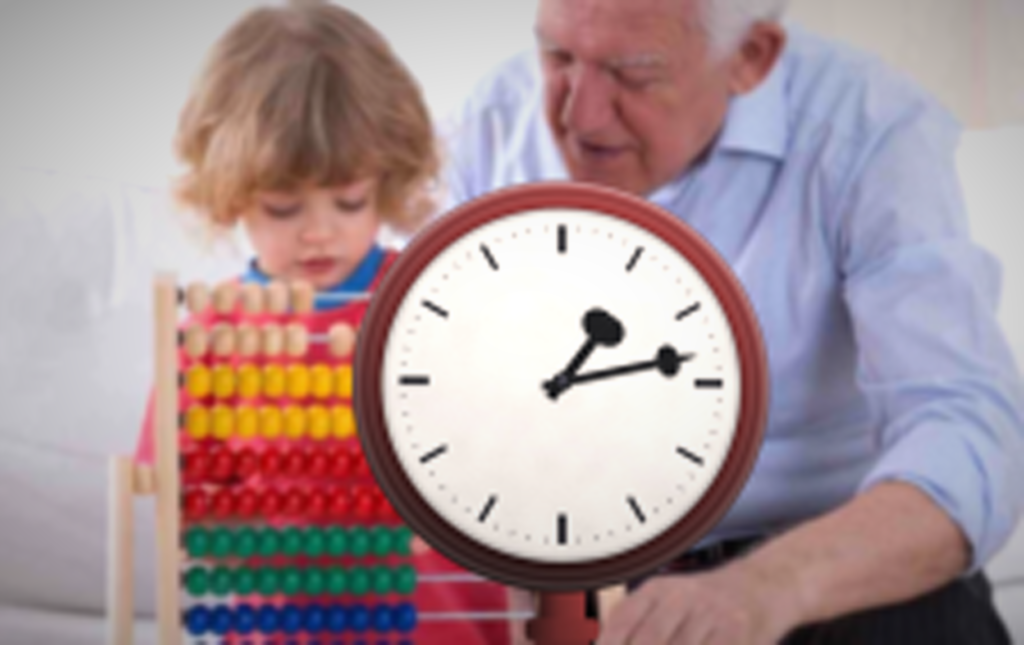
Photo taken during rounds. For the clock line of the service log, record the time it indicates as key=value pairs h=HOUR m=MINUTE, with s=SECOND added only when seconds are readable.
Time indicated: h=1 m=13
